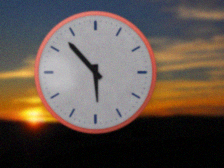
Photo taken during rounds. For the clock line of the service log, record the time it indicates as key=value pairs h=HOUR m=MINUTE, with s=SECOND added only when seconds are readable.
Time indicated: h=5 m=53
